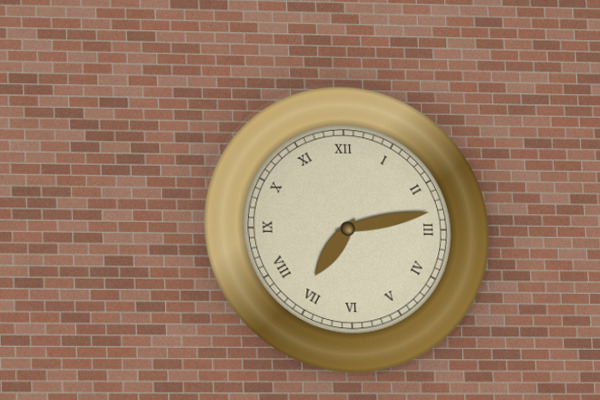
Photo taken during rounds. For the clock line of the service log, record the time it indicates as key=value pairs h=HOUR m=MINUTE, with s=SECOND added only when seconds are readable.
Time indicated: h=7 m=13
